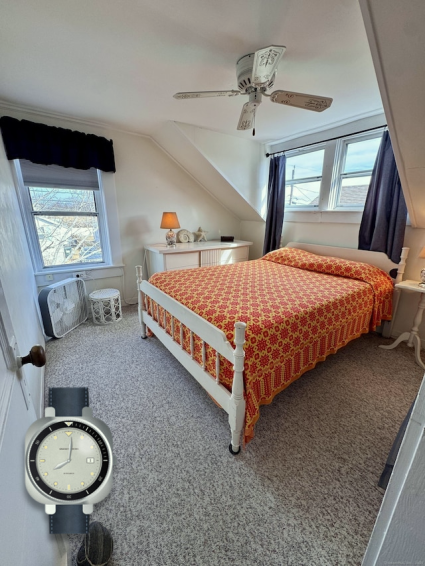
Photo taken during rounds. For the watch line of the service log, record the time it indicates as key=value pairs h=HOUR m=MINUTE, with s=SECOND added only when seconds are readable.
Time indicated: h=8 m=1
